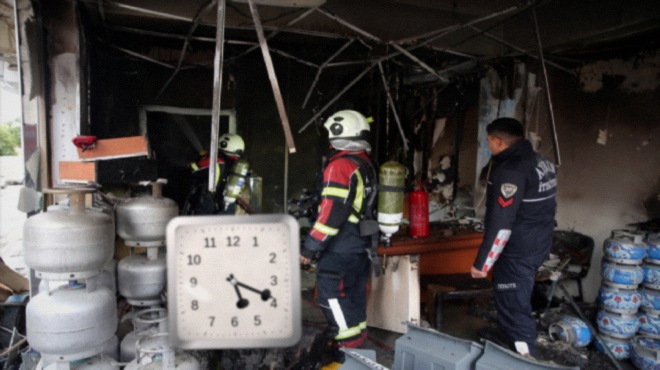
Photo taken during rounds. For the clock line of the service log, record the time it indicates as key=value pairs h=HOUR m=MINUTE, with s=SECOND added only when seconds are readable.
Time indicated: h=5 m=19
